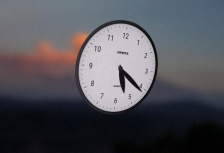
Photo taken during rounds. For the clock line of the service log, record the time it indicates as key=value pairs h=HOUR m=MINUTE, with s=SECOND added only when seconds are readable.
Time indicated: h=5 m=21
